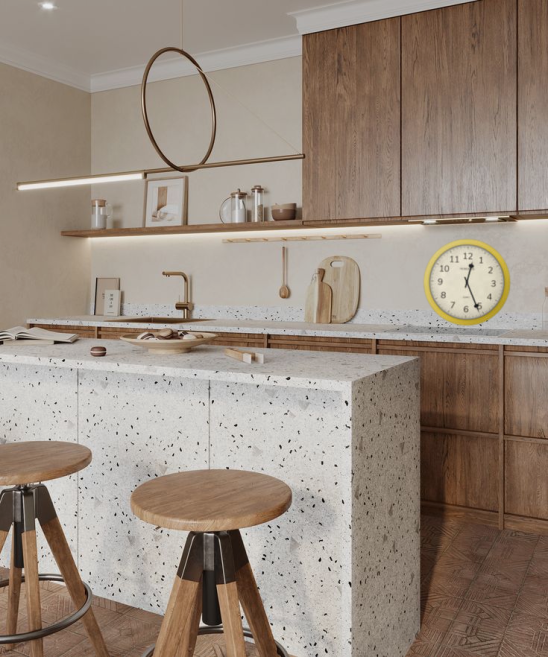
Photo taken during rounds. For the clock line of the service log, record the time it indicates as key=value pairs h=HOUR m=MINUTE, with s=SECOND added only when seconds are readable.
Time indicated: h=12 m=26
